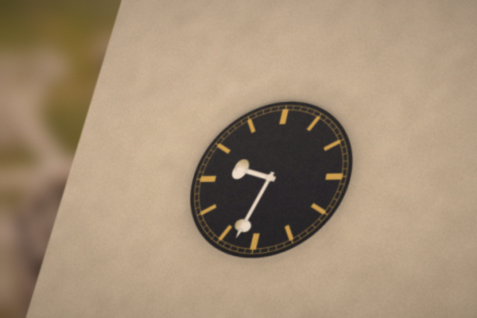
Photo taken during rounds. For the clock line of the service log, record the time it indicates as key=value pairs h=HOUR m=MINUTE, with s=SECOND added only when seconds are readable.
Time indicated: h=9 m=33
